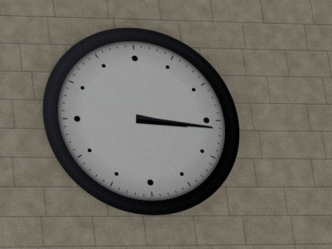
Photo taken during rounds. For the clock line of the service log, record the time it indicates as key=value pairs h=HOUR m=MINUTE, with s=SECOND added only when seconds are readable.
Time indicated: h=3 m=16
